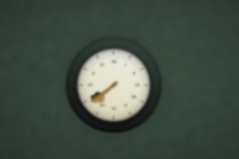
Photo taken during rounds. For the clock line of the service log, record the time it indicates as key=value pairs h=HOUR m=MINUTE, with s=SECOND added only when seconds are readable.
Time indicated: h=7 m=39
